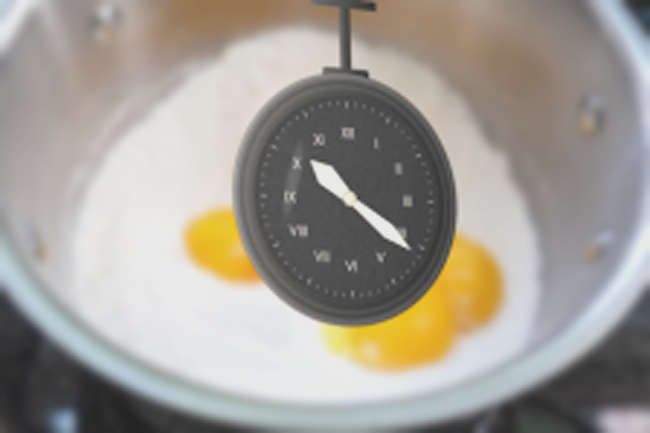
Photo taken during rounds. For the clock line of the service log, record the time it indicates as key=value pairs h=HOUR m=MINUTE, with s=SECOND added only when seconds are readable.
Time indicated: h=10 m=21
